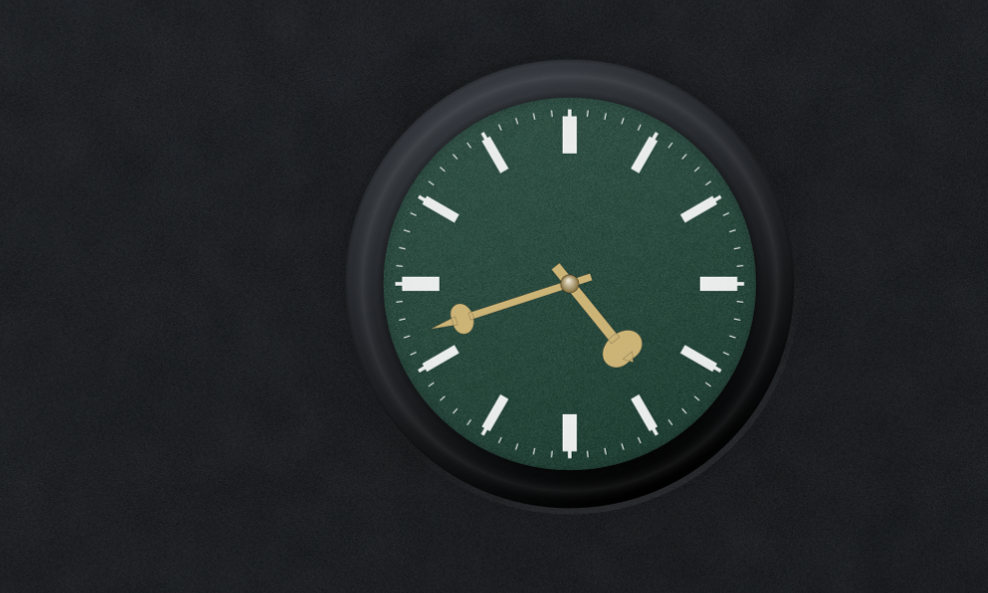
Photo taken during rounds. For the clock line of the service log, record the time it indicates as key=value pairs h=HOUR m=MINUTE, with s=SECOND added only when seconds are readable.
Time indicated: h=4 m=42
